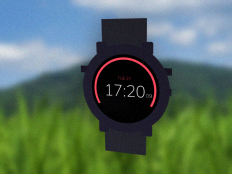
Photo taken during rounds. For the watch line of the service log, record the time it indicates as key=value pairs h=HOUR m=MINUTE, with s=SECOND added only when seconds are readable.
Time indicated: h=17 m=20
